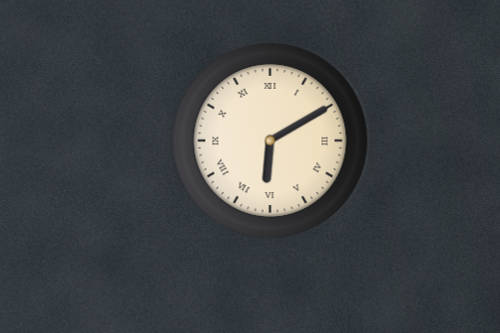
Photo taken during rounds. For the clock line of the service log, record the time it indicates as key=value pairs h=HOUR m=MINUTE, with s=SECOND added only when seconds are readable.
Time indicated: h=6 m=10
